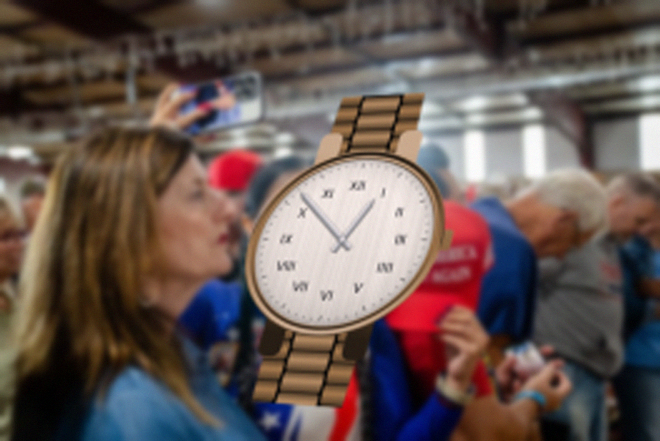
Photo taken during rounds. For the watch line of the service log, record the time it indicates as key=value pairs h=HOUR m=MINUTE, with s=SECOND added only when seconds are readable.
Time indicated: h=12 m=52
